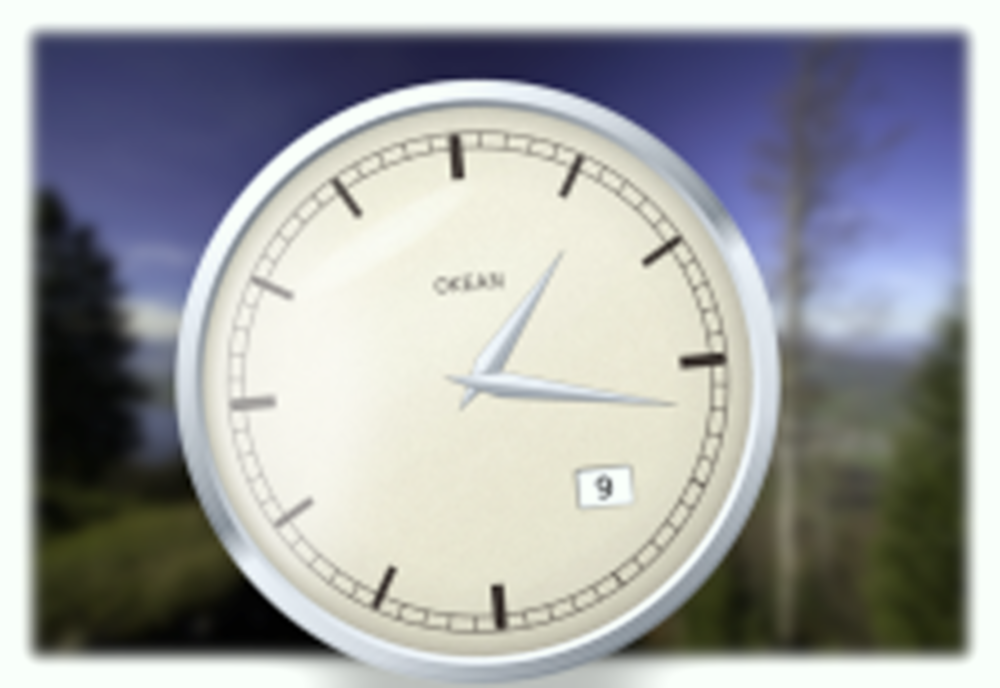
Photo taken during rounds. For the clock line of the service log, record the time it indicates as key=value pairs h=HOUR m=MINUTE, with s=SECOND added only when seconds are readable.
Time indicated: h=1 m=17
